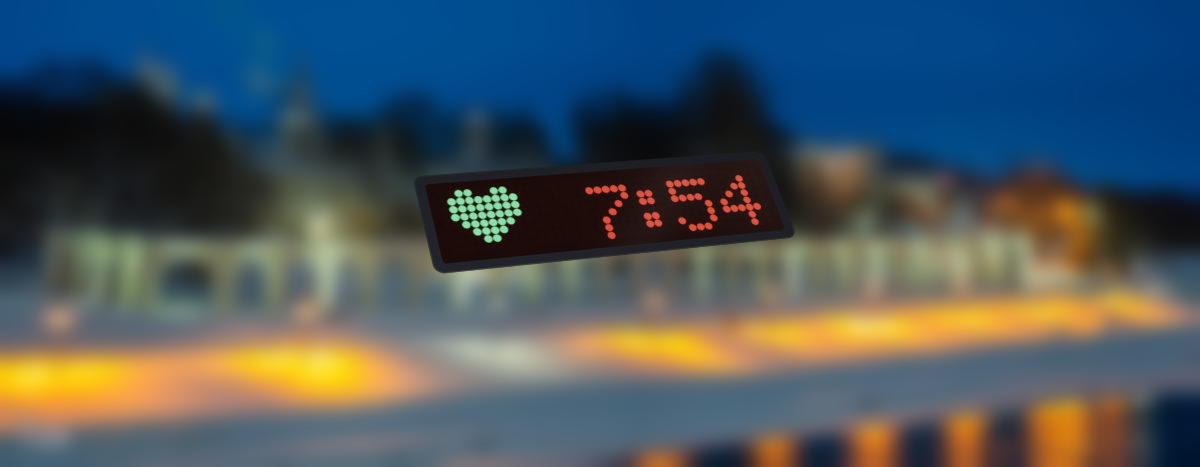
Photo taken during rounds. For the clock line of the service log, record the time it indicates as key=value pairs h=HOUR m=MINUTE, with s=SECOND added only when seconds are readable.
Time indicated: h=7 m=54
